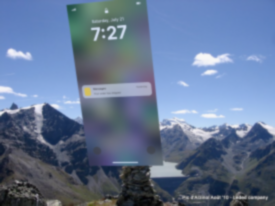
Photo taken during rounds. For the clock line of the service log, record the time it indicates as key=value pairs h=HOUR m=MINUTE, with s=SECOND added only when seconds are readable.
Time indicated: h=7 m=27
